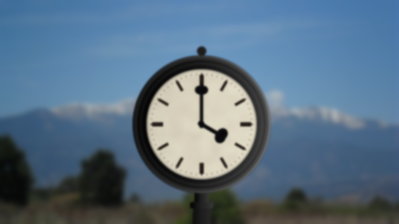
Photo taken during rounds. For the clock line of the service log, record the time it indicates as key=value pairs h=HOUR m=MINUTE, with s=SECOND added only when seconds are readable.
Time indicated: h=4 m=0
